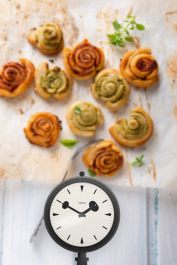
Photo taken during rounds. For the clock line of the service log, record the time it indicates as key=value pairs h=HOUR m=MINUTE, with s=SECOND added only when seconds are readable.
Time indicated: h=1 m=50
